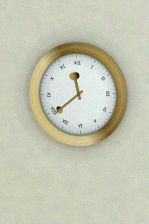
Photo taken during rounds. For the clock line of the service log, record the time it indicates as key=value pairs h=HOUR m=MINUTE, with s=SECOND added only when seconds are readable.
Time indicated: h=11 m=39
